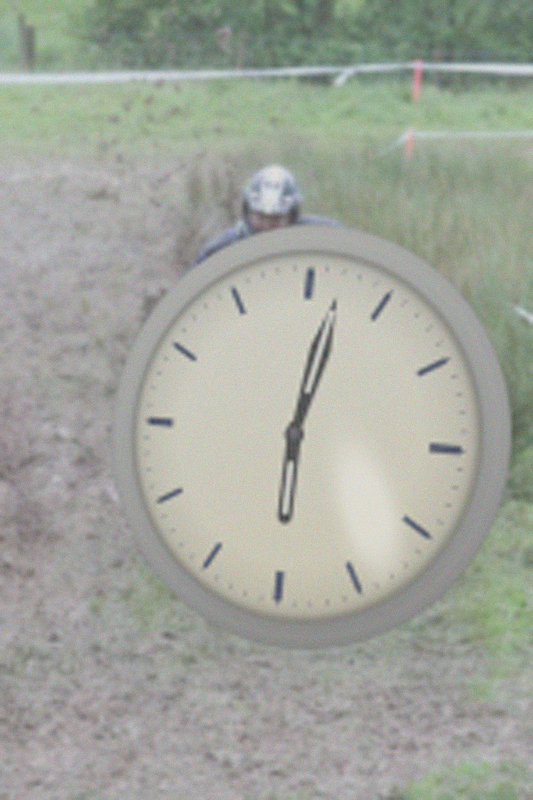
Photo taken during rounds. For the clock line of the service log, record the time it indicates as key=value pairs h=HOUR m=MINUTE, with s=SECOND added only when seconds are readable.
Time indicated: h=6 m=2
